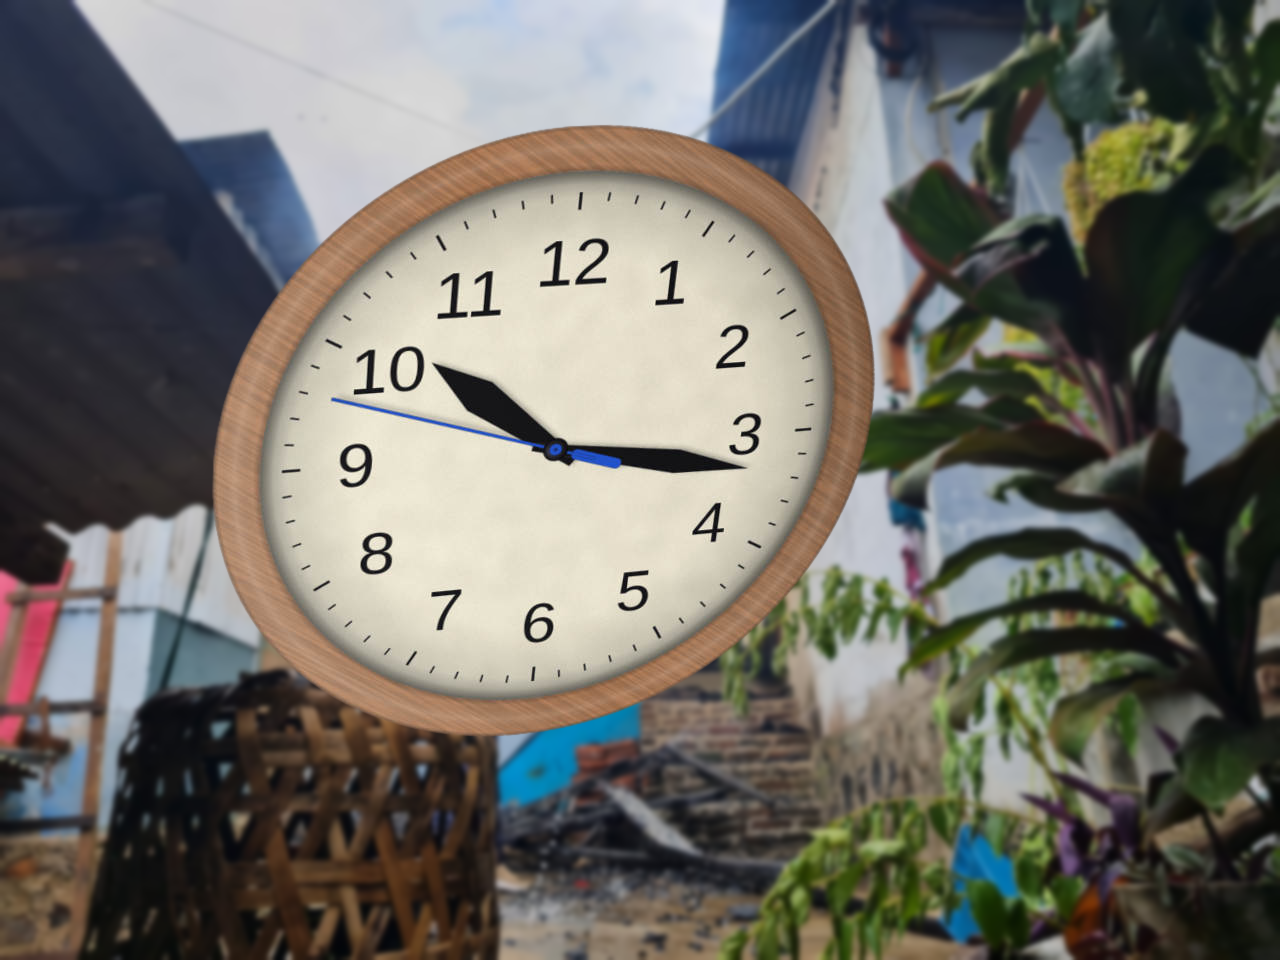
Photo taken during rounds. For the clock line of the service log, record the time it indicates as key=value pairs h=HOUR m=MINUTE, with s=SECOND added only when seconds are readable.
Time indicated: h=10 m=16 s=48
